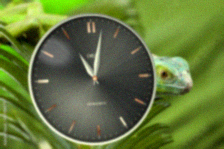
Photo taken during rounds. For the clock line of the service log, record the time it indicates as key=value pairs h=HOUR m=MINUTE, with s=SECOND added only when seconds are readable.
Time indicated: h=11 m=2
